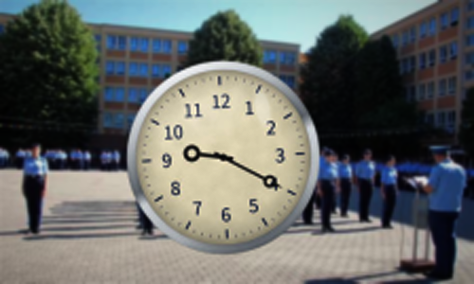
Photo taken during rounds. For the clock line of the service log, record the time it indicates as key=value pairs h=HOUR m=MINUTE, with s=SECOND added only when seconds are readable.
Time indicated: h=9 m=20
